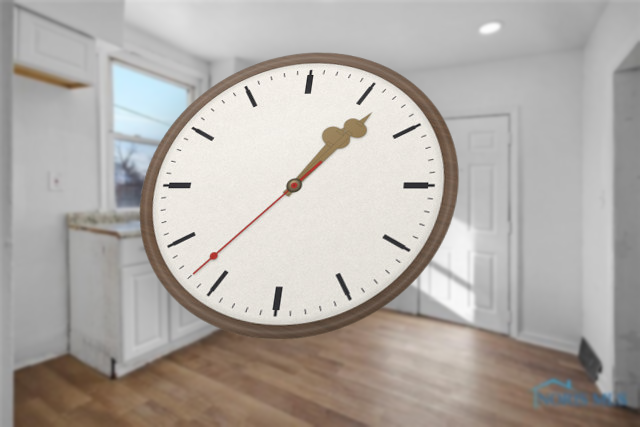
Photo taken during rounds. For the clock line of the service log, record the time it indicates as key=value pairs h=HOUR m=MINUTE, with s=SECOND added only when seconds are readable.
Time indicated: h=1 m=6 s=37
